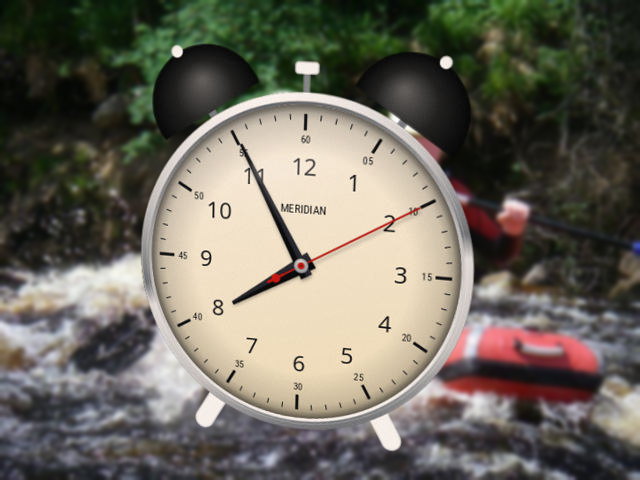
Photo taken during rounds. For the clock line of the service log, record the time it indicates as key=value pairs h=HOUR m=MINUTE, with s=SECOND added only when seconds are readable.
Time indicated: h=7 m=55 s=10
